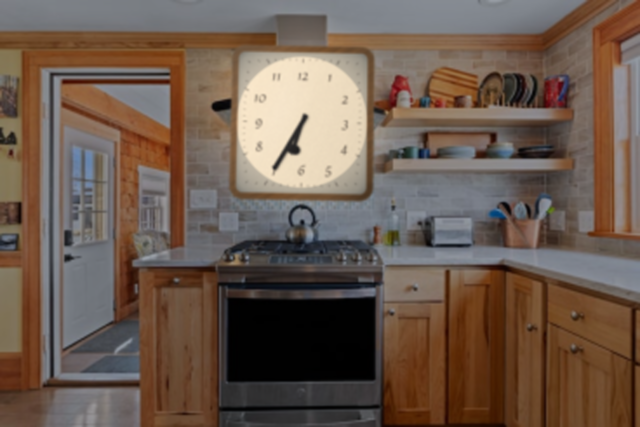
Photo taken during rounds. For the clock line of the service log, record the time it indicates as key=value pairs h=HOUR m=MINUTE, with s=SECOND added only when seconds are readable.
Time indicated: h=6 m=35
